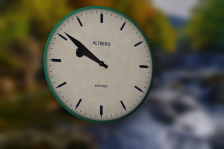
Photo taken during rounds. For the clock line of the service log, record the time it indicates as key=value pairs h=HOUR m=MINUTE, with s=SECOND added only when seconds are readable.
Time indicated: h=9 m=51
